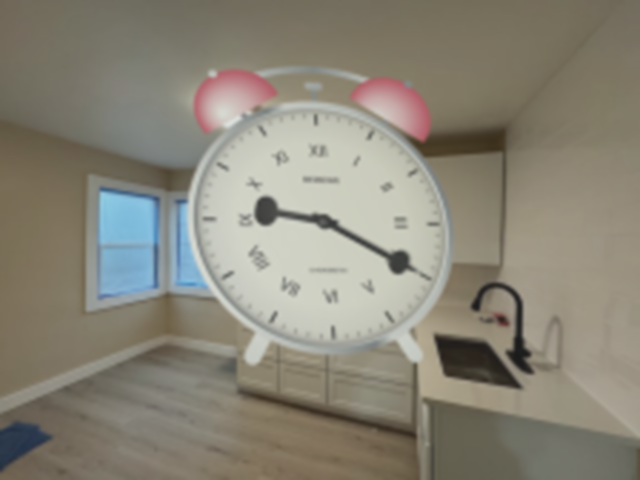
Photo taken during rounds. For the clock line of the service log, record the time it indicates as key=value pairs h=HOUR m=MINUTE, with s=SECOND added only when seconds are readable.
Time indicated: h=9 m=20
